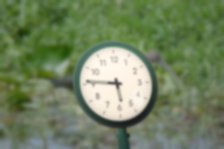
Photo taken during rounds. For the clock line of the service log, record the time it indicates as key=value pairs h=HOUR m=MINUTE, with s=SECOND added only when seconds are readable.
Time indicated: h=5 m=46
